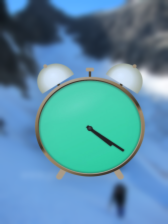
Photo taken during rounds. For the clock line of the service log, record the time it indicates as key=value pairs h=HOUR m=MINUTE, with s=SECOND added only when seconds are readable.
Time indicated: h=4 m=21
